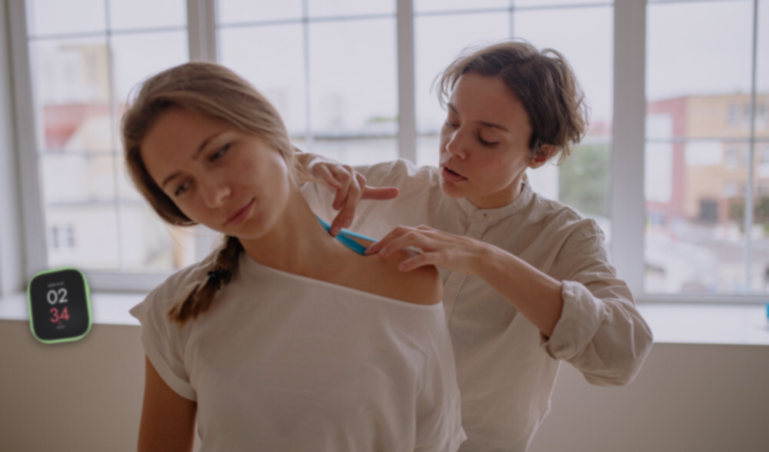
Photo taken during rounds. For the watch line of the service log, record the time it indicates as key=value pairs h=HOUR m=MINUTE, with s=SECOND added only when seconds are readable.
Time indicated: h=2 m=34
